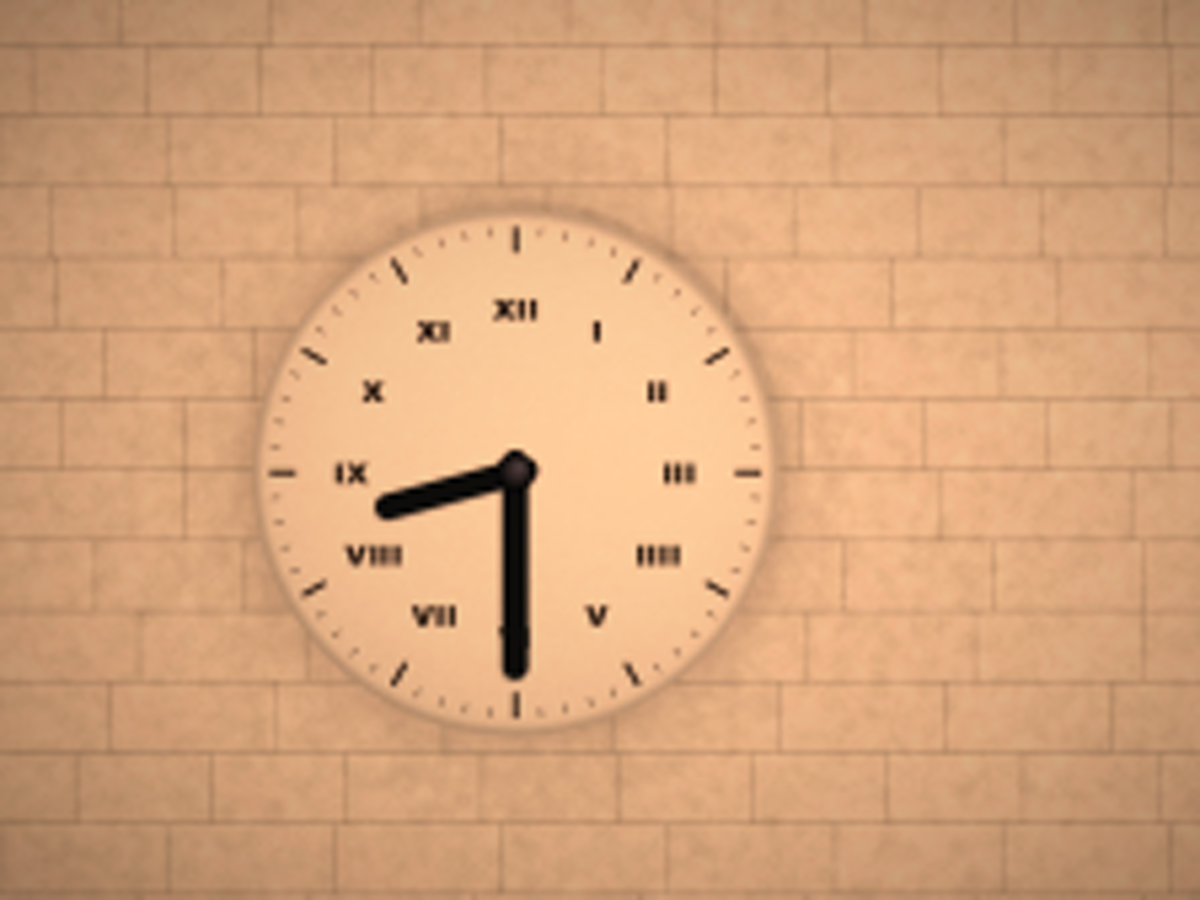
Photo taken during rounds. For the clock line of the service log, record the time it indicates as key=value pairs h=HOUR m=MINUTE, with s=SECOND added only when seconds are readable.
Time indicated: h=8 m=30
